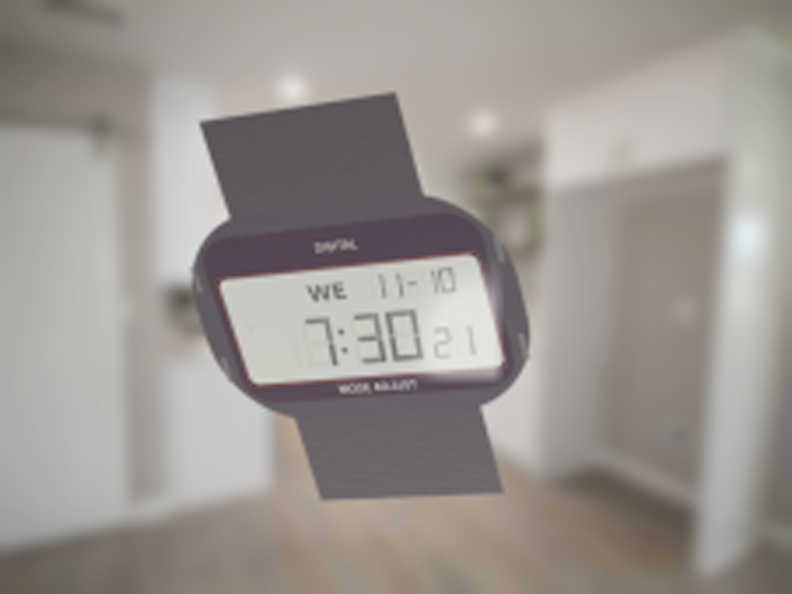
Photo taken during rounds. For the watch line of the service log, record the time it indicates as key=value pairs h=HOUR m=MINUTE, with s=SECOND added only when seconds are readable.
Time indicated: h=7 m=30 s=21
